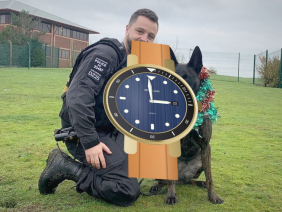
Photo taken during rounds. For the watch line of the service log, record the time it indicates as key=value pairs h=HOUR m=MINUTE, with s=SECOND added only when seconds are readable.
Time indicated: h=2 m=59
